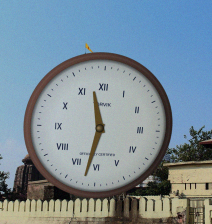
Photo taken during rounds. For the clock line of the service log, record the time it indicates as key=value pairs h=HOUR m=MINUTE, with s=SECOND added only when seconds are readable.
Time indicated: h=11 m=32
